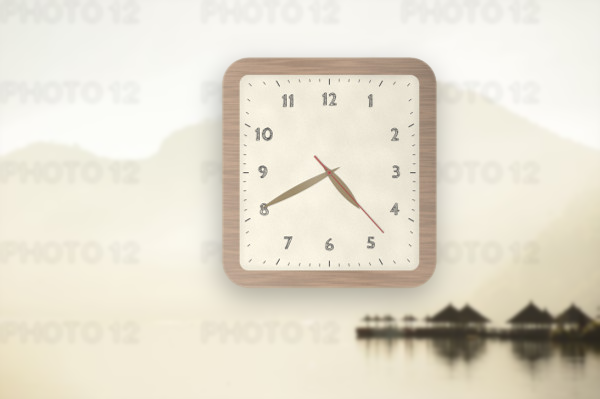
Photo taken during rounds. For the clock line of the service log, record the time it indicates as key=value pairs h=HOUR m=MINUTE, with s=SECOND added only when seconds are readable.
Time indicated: h=4 m=40 s=23
